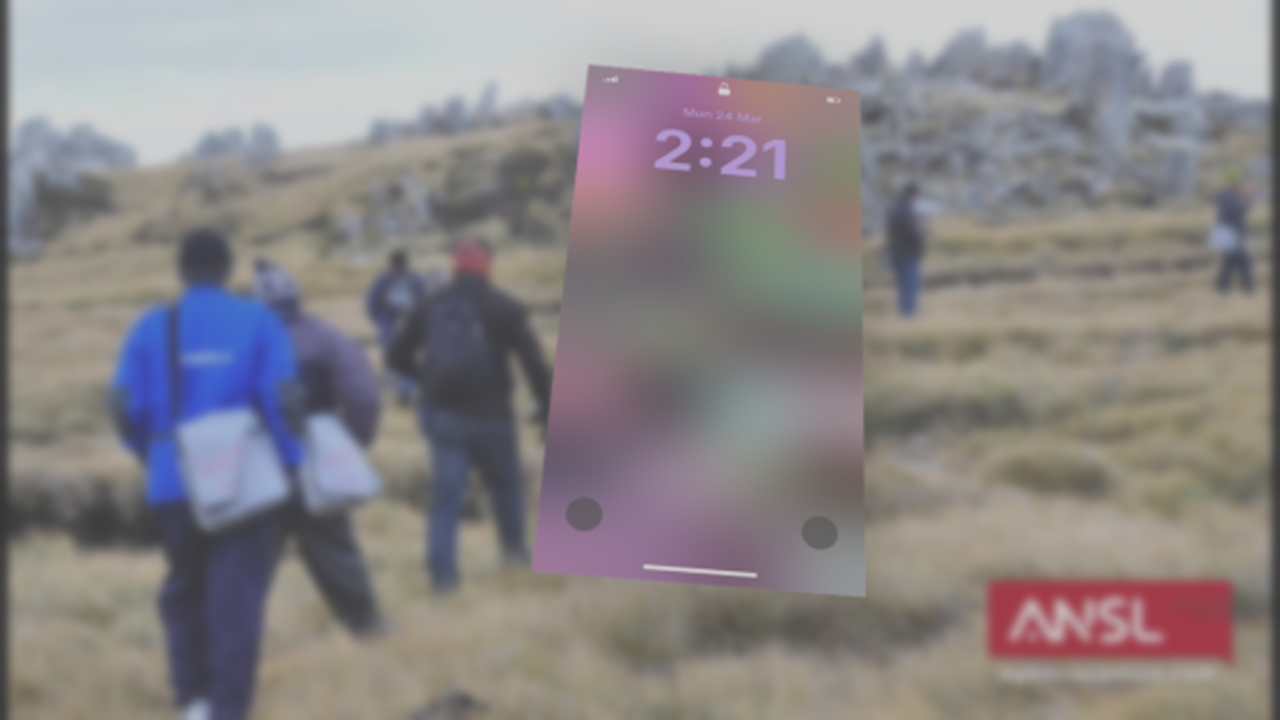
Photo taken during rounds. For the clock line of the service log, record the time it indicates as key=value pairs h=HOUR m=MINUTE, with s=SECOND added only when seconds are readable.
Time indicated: h=2 m=21
